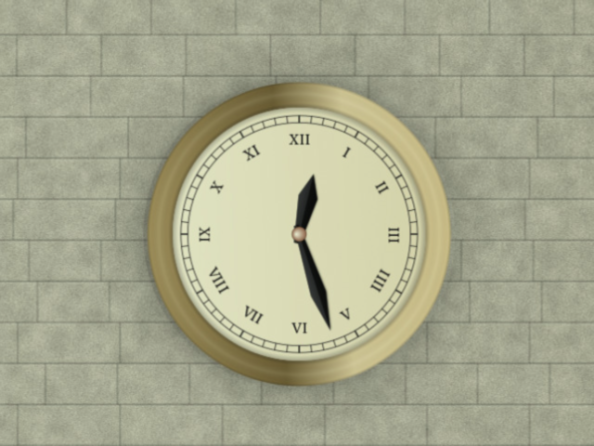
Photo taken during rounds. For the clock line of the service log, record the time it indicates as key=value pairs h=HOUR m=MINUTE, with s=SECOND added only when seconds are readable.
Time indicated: h=12 m=27
